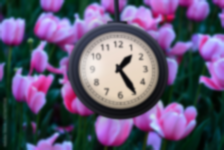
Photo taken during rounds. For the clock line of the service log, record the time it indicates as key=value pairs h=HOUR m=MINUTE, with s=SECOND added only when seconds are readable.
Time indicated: h=1 m=25
